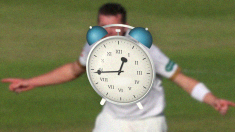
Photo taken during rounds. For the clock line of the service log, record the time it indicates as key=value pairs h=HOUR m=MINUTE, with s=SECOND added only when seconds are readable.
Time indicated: h=12 m=44
